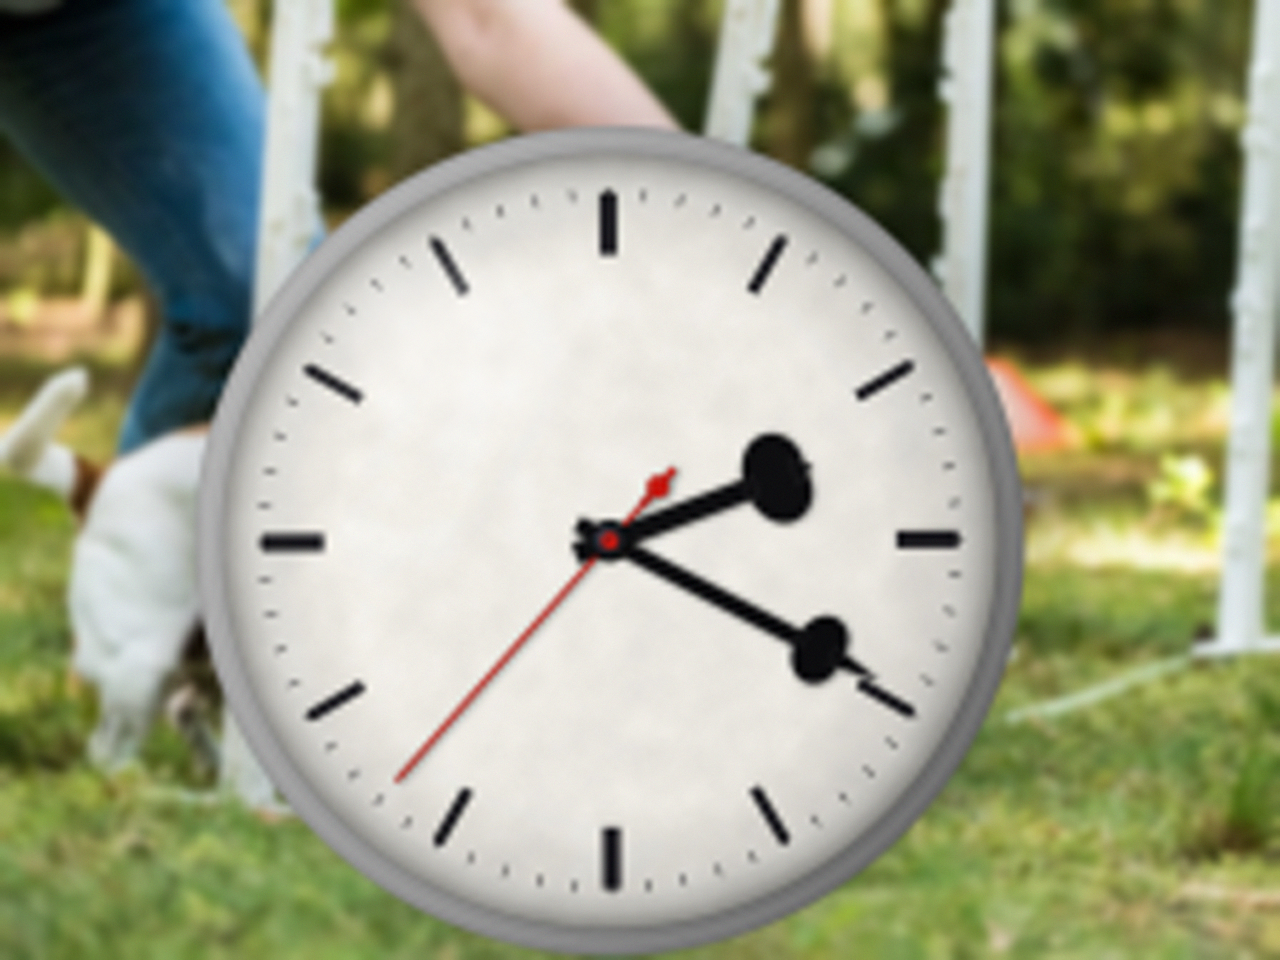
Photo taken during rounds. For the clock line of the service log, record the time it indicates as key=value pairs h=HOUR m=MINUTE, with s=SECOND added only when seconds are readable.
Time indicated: h=2 m=19 s=37
